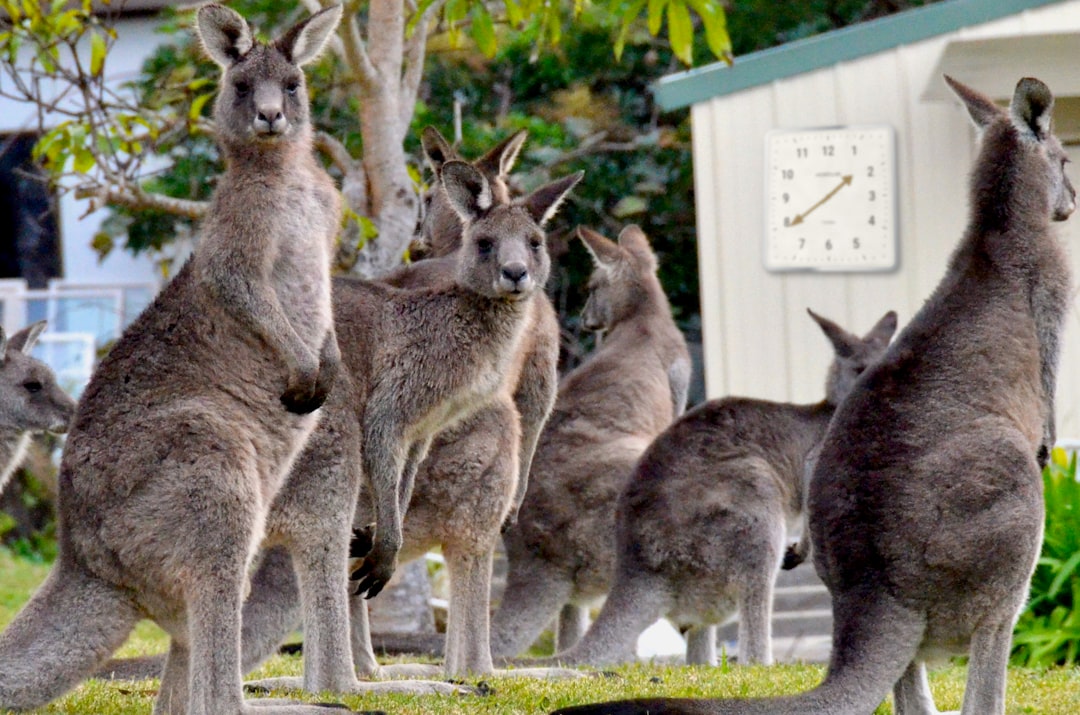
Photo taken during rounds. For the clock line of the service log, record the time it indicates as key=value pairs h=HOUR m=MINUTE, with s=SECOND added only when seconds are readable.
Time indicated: h=1 m=39
